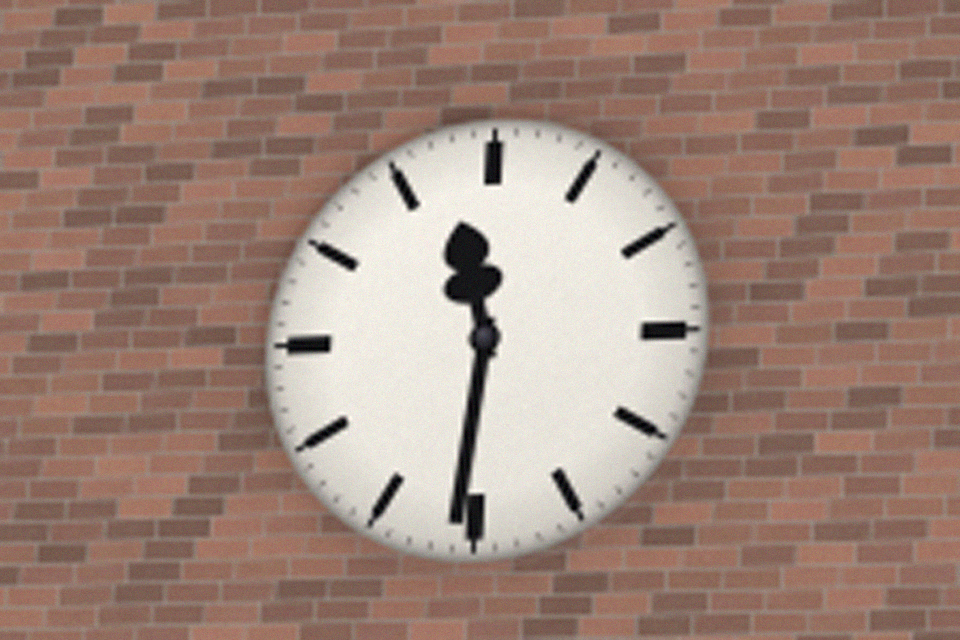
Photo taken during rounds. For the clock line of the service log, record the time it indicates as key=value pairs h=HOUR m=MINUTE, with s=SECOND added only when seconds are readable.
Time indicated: h=11 m=31
